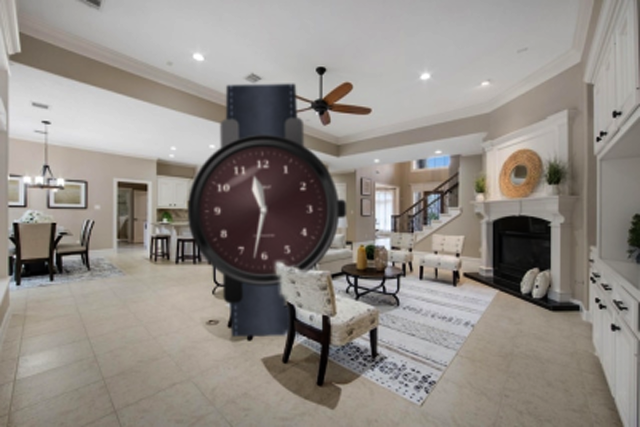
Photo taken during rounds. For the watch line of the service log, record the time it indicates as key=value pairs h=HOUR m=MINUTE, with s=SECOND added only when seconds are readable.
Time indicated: h=11 m=32
